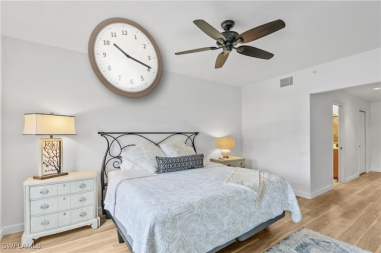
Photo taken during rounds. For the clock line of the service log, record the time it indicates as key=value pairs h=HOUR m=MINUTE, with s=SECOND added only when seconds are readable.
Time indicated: h=10 m=19
